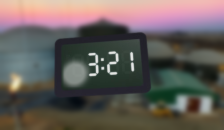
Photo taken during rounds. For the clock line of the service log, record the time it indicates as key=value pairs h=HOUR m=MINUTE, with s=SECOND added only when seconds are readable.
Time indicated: h=3 m=21
